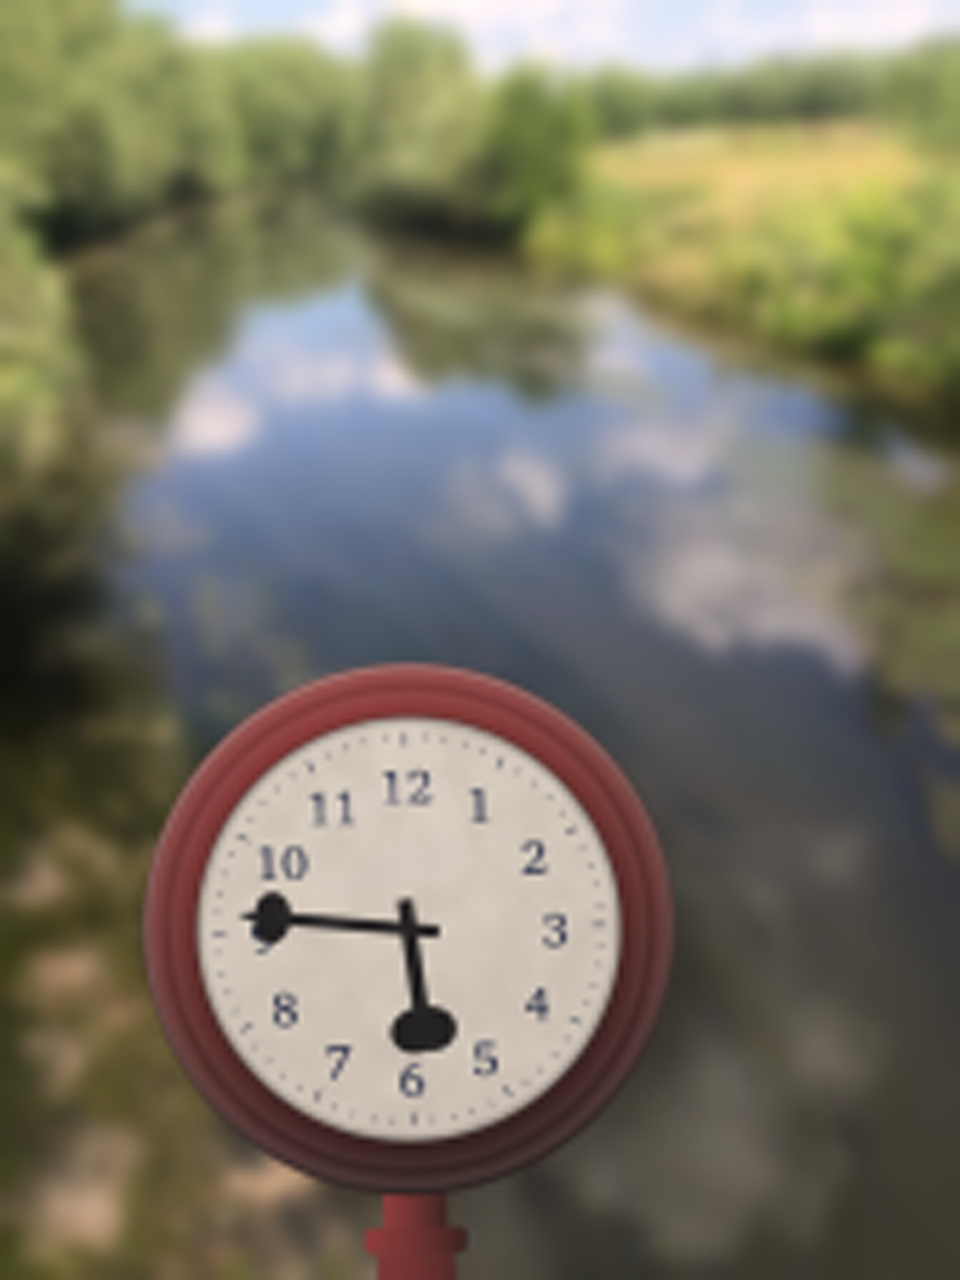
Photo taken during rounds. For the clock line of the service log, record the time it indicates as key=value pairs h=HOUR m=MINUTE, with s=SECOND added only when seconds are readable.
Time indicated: h=5 m=46
